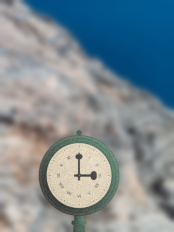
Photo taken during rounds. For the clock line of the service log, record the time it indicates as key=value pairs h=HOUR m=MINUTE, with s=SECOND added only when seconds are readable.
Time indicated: h=3 m=0
